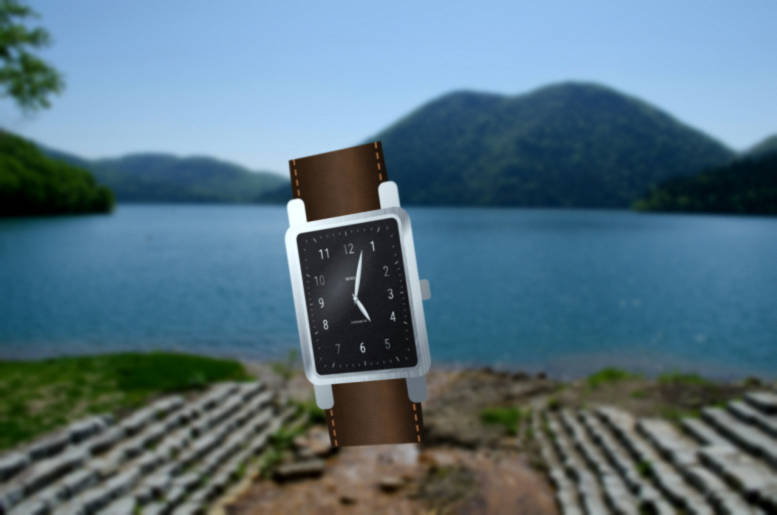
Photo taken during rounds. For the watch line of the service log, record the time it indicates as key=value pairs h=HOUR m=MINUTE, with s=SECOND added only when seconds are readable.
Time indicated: h=5 m=3
